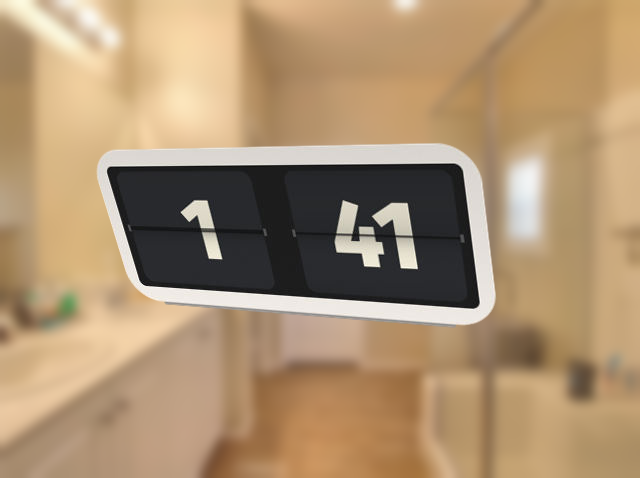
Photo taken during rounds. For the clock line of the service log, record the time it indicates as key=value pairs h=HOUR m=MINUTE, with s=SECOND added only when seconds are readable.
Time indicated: h=1 m=41
